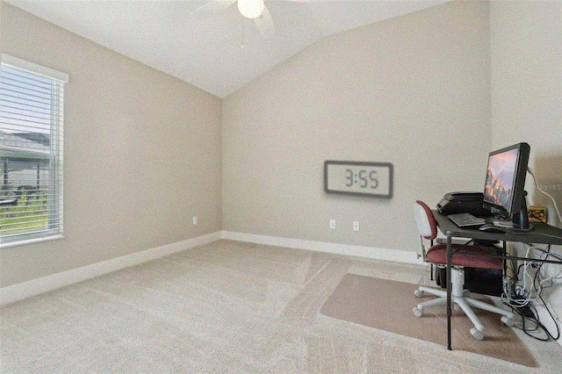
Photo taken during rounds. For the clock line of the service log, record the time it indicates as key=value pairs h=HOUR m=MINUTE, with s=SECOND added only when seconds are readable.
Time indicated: h=3 m=55
